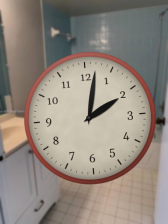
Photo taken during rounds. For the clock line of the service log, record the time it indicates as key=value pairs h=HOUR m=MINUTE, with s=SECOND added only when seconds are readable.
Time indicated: h=2 m=2
